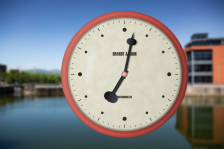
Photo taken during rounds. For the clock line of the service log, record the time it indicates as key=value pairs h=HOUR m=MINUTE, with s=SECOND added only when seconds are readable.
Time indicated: h=7 m=2
